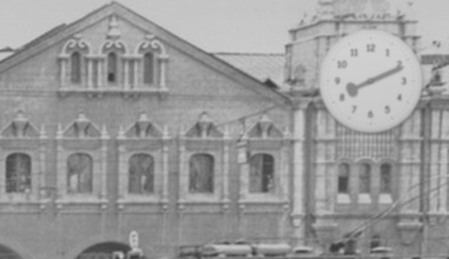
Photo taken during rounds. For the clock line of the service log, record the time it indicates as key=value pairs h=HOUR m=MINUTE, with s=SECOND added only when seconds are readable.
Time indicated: h=8 m=11
